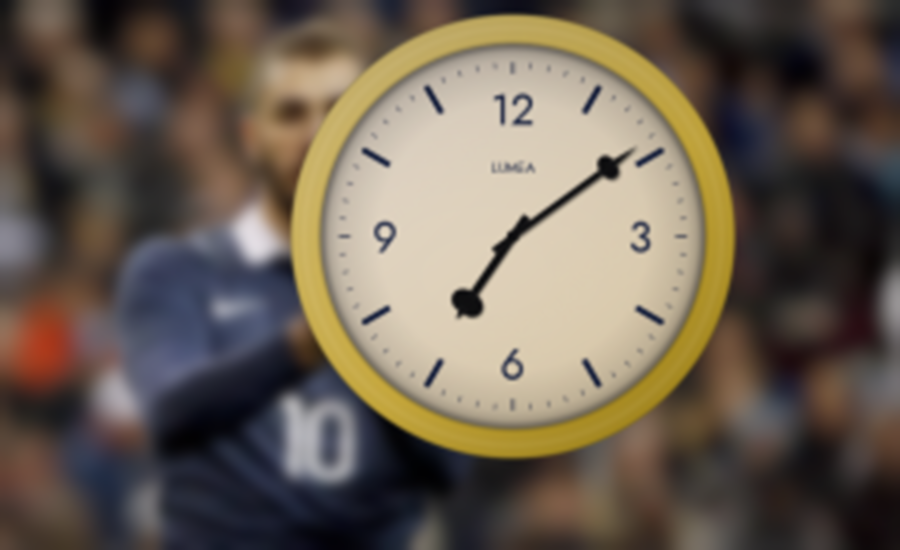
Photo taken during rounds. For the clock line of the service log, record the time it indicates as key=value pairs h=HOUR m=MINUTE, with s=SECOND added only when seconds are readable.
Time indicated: h=7 m=9
